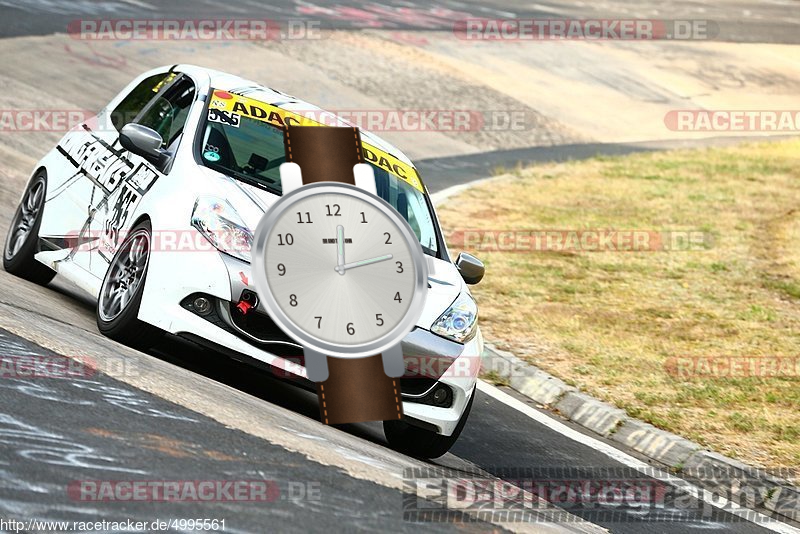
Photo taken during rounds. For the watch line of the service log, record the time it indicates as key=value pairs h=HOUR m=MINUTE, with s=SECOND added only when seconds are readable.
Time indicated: h=12 m=13
